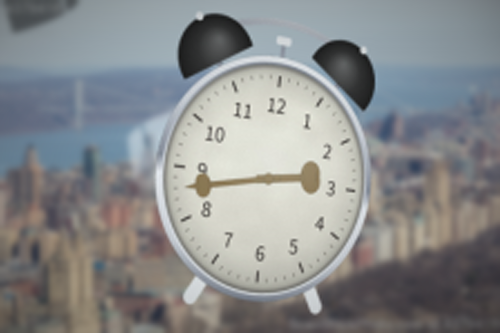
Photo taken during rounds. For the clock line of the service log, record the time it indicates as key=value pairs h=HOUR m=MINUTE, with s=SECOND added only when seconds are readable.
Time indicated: h=2 m=43
